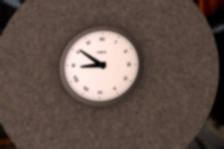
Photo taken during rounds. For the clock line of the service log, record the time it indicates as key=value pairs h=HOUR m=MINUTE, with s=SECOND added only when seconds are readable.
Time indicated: h=8 m=51
